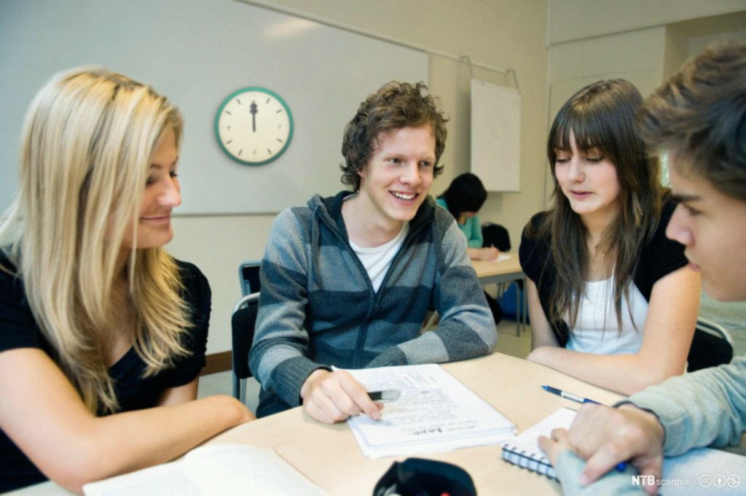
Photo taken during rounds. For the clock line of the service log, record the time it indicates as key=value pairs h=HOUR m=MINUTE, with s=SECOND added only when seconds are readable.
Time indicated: h=12 m=0
